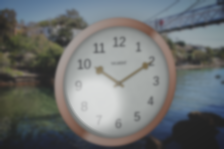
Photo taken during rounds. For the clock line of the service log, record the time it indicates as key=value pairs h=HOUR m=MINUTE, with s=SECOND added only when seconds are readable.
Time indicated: h=10 m=10
